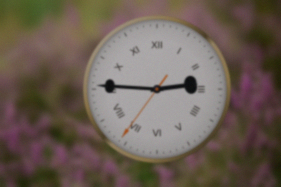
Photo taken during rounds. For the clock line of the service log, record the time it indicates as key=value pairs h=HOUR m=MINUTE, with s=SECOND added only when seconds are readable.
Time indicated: h=2 m=45 s=36
